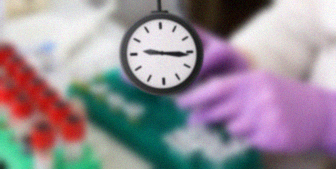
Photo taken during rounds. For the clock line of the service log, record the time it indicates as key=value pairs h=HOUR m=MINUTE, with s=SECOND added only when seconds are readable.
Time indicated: h=9 m=16
